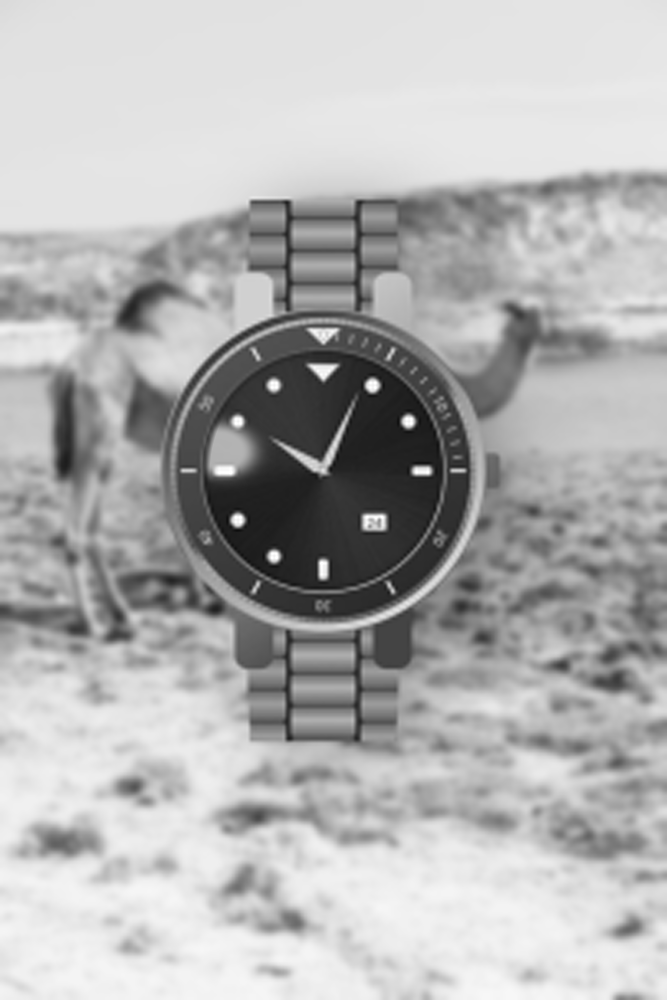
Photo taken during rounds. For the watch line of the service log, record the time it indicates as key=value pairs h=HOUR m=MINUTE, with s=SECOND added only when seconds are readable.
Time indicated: h=10 m=4
